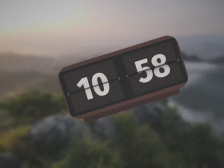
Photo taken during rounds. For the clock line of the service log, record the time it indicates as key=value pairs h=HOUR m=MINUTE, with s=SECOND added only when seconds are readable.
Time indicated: h=10 m=58
